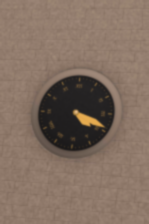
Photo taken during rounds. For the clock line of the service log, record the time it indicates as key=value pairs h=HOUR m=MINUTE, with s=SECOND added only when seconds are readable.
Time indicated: h=4 m=19
